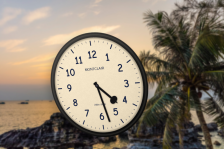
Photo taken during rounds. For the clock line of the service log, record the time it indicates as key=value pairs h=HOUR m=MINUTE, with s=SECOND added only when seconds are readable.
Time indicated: h=4 m=28
